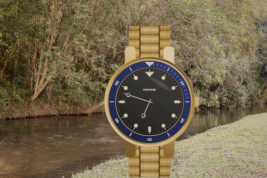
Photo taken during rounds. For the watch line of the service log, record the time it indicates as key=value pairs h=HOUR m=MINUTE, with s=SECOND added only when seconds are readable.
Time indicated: h=6 m=48
